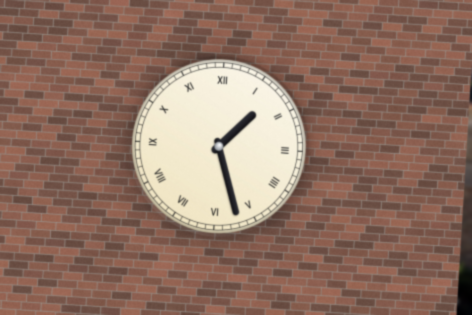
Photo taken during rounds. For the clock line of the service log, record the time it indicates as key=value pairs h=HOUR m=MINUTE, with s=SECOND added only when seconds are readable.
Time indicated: h=1 m=27
